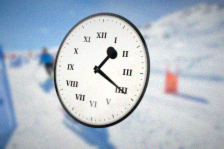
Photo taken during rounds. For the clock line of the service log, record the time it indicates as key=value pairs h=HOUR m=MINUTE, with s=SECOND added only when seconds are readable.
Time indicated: h=1 m=20
